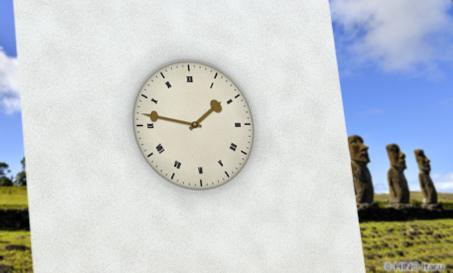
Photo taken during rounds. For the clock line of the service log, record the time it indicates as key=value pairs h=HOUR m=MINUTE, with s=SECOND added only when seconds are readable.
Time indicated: h=1 m=47
